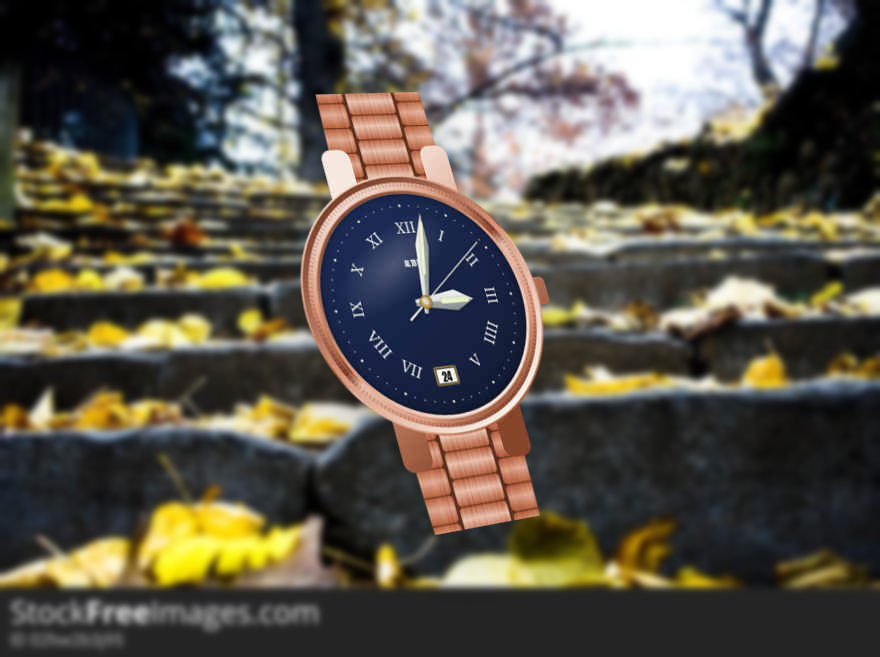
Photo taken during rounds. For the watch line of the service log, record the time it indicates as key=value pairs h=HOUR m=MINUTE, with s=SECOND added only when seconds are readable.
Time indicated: h=3 m=2 s=9
